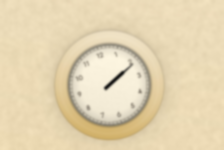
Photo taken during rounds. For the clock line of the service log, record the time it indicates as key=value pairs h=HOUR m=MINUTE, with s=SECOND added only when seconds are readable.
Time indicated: h=2 m=11
